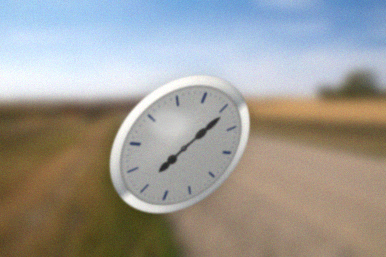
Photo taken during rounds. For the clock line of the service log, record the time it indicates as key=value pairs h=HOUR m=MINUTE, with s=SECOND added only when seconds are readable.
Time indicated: h=7 m=6
